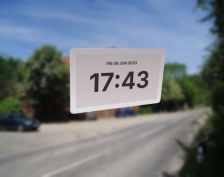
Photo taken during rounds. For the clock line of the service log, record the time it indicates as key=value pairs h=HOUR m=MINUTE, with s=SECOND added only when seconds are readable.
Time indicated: h=17 m=43
